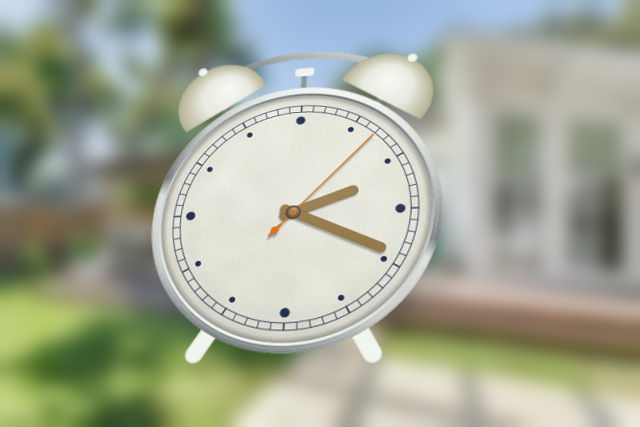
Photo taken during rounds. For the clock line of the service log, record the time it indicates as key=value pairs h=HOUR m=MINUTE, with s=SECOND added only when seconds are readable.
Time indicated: h=2 m=19 s=7
